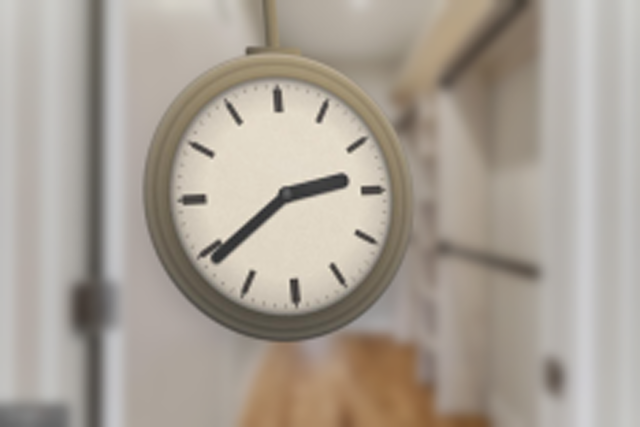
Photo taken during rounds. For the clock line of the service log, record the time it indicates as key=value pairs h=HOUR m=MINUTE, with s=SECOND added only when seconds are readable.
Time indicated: h=2 m=39
